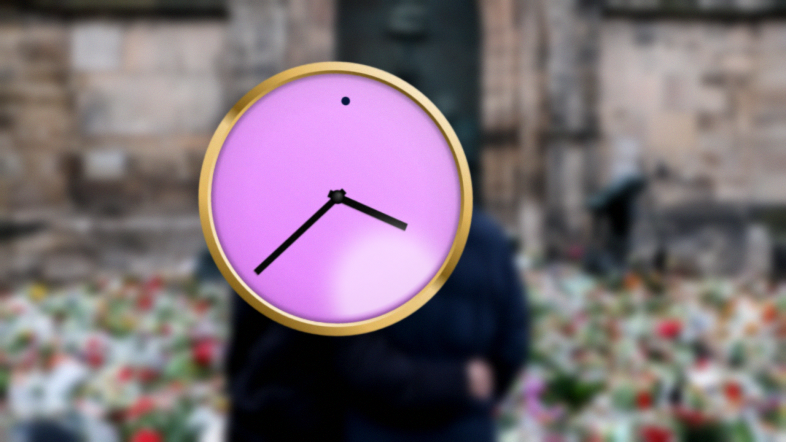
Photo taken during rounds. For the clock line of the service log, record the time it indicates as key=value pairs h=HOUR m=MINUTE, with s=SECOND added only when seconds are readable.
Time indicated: h=3 m=37
